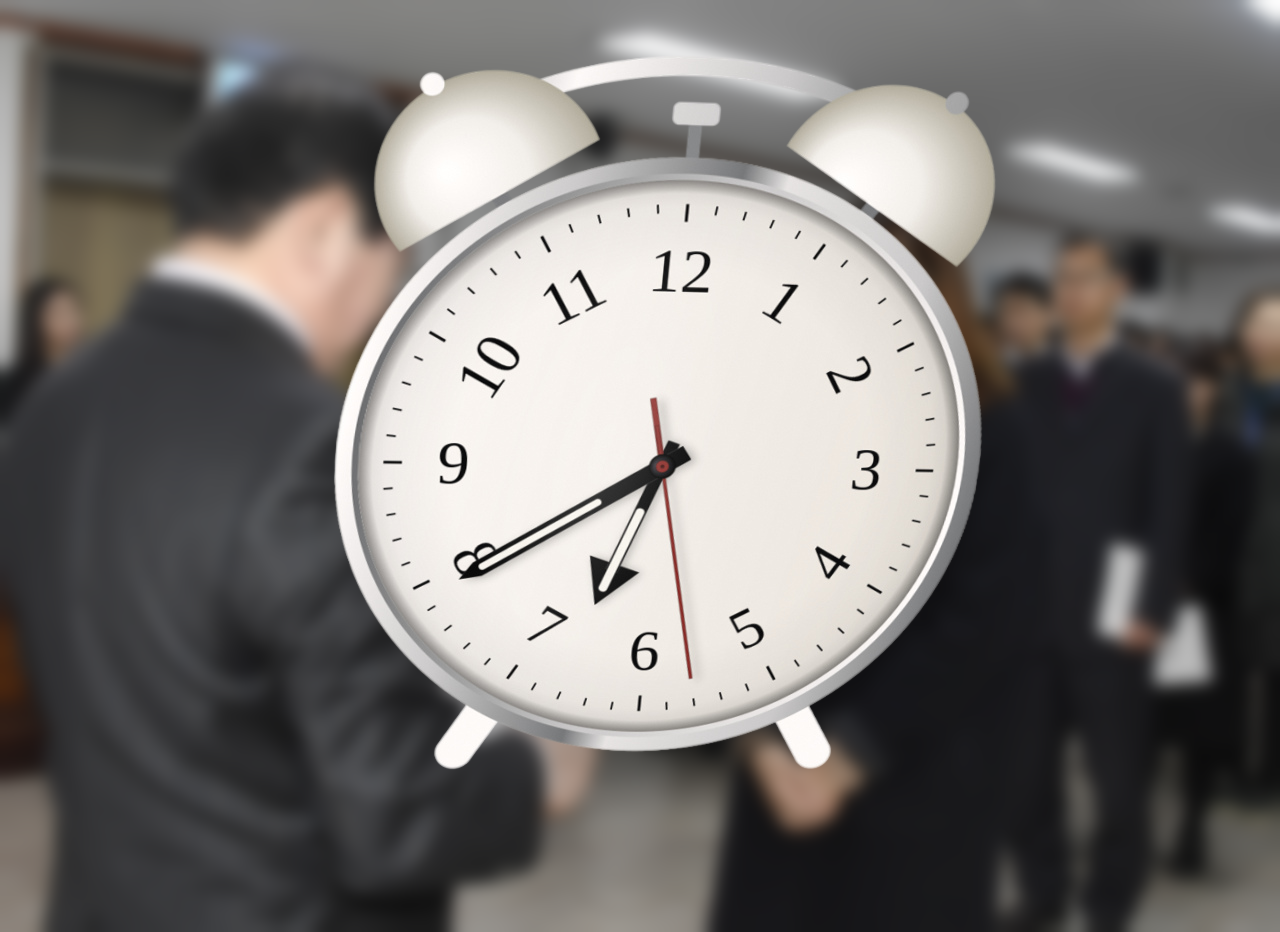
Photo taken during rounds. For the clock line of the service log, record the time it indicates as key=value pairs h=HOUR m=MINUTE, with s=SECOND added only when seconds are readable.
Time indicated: h=6 m=39 s=28
